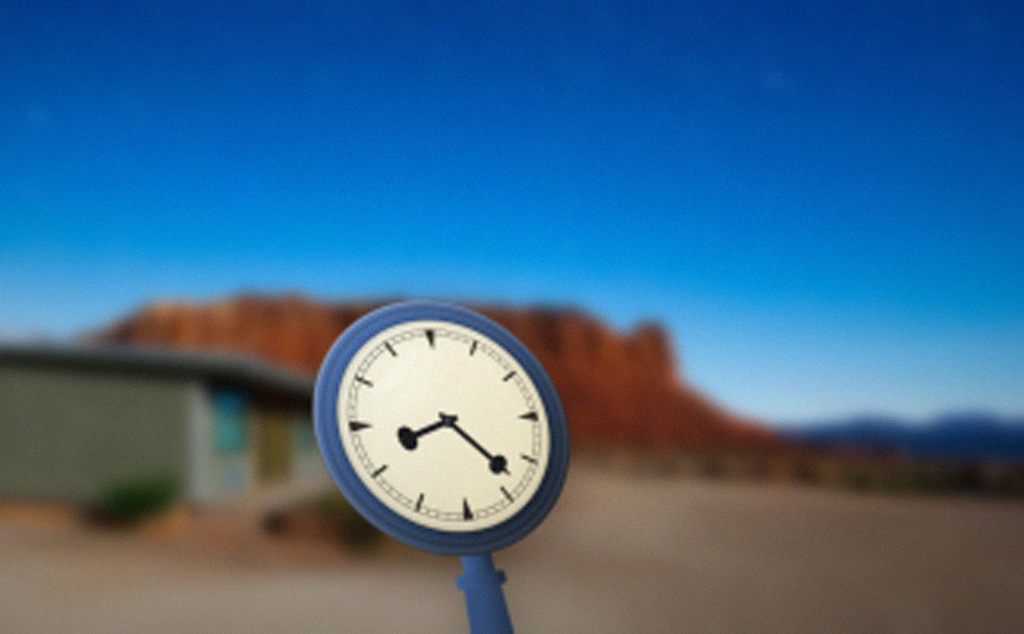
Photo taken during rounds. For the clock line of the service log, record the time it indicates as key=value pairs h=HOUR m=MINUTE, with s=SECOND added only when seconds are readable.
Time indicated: h=8 m=23
